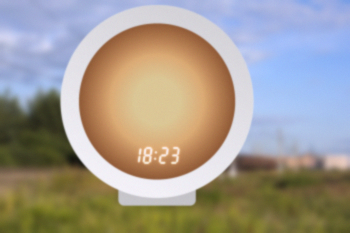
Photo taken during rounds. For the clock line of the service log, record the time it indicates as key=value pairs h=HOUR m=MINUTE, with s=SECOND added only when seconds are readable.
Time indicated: h=18 m=23
